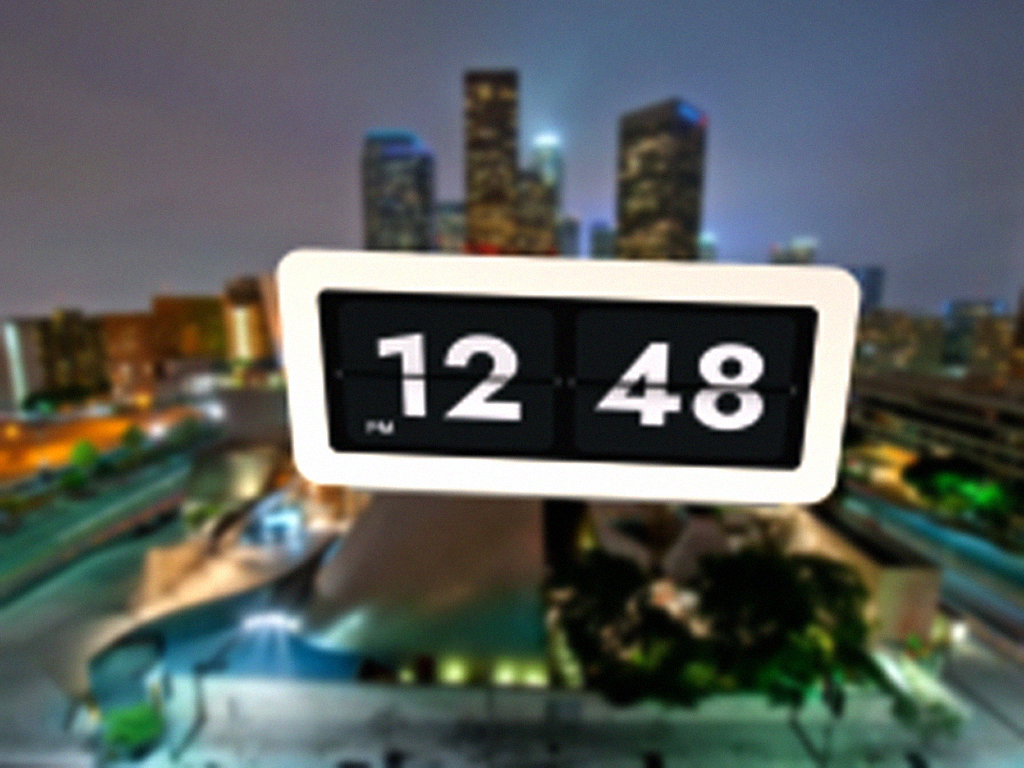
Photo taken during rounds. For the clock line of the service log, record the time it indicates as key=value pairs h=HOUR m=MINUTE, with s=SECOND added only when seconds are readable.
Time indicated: h=12 m=48
